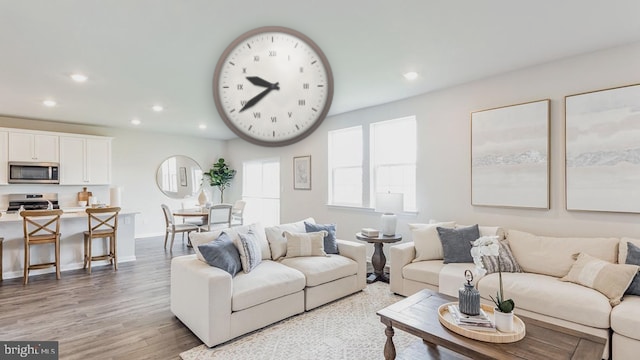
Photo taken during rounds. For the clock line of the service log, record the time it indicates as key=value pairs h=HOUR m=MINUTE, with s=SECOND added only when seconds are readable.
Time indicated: h=9 m=39
